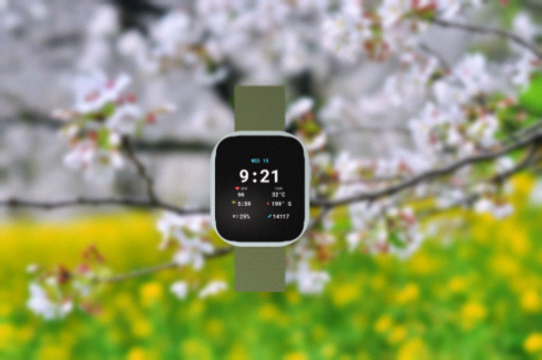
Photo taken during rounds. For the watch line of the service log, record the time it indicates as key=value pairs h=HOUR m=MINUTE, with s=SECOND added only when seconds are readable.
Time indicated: h=9 m=21
